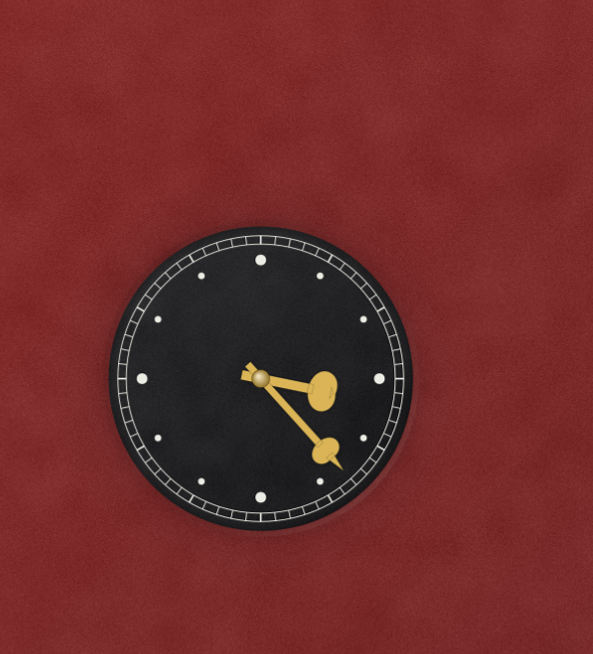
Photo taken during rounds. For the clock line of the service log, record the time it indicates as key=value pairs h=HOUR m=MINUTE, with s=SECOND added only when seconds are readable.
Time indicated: h=3 m=23
